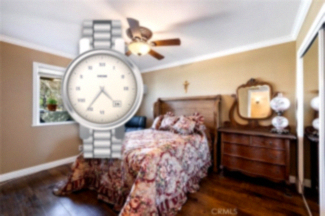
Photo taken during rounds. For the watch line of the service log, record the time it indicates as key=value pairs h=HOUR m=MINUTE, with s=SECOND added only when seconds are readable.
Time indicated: h=4 m=36
